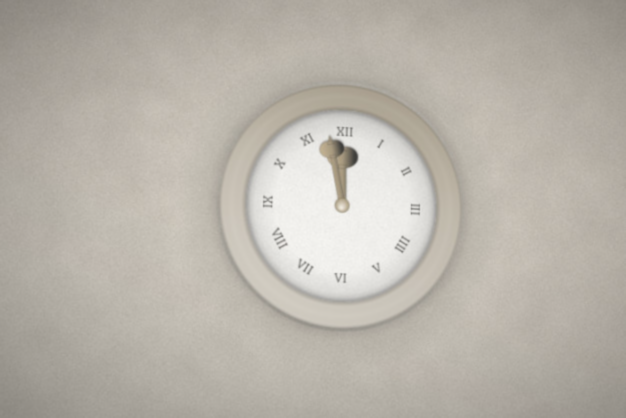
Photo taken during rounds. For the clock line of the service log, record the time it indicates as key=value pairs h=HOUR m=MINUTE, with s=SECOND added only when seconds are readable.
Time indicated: h=11 m=58
